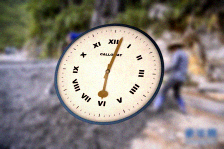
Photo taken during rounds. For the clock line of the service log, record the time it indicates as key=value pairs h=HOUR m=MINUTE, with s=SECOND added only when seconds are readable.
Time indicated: h=6 m=2
